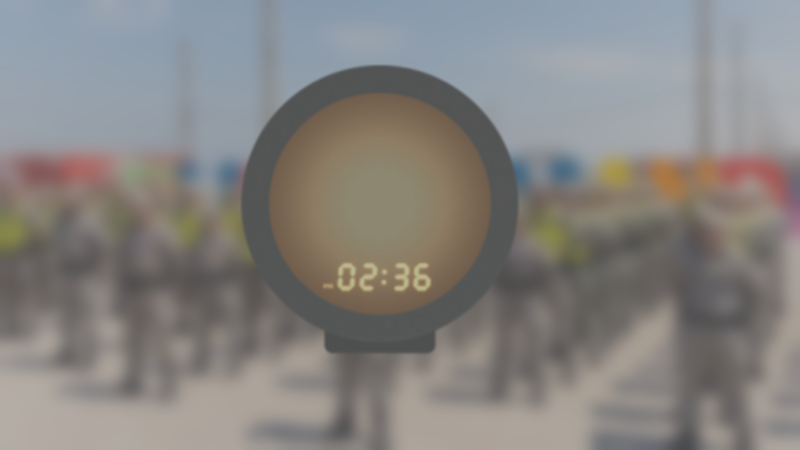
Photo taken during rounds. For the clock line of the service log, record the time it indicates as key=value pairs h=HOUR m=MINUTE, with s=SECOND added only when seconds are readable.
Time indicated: h=2 m=36
